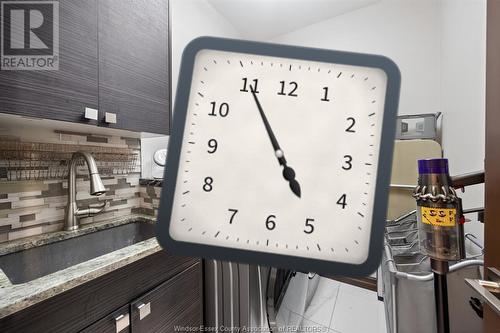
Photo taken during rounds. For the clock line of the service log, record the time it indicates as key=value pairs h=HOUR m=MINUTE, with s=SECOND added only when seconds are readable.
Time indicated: h=4 m=55
